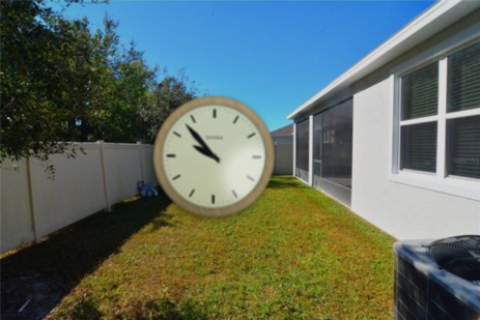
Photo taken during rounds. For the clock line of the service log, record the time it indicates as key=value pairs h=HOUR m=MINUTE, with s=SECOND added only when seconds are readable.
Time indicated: h=9 m=53
